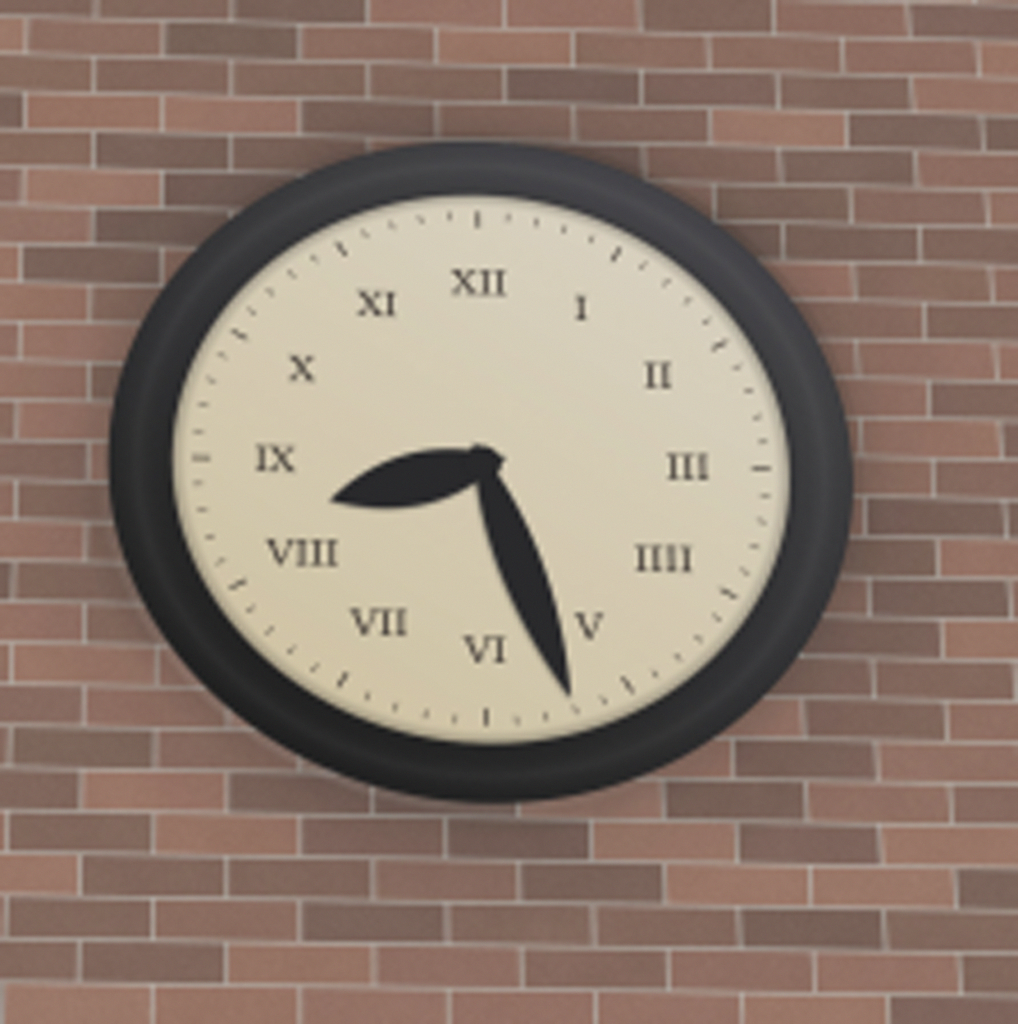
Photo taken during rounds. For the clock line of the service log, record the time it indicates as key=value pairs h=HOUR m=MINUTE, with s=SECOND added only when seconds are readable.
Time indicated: h=8 m=27
